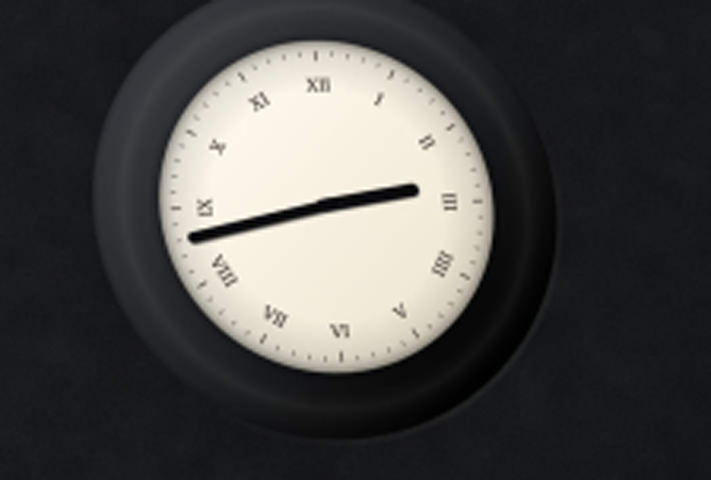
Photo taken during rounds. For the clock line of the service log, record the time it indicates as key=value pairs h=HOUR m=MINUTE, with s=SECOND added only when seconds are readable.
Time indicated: h=2 m=43
